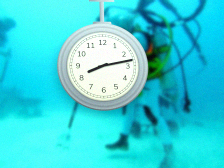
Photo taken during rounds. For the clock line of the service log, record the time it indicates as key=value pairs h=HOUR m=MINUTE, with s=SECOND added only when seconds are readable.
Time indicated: h=8 m=13
